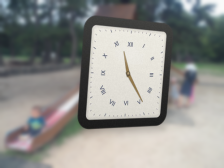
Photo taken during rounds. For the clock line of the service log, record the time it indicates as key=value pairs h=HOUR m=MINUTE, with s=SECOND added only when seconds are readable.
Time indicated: h=11 m=24
